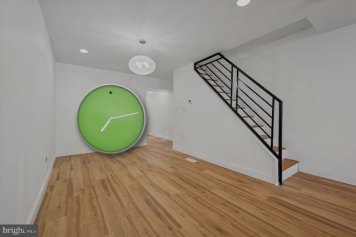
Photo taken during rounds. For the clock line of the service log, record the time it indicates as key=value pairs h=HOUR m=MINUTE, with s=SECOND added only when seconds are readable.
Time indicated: h=7 m=13
